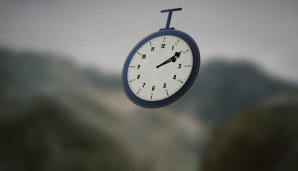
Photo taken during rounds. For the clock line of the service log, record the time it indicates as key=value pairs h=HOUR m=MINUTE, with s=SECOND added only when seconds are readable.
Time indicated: h=2 m=9
